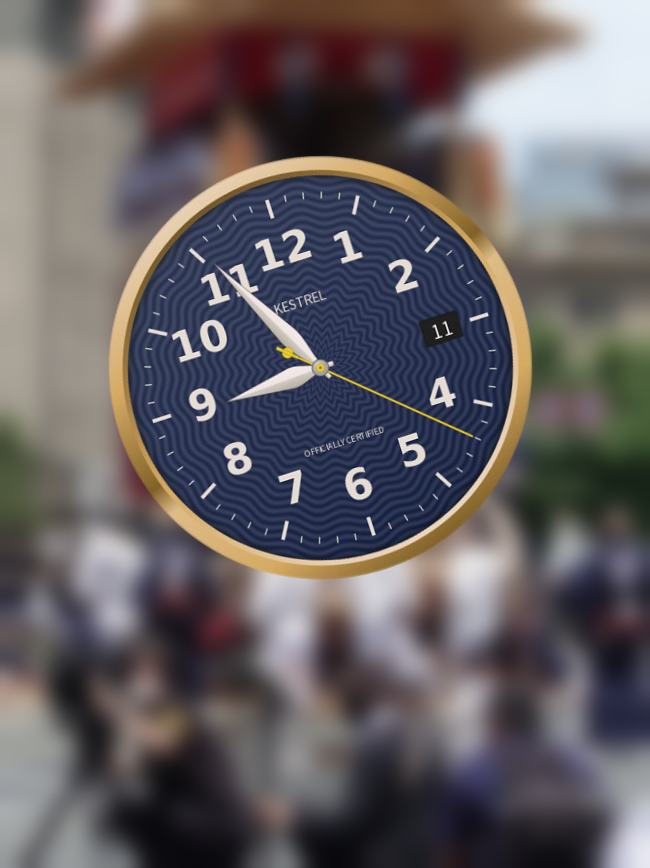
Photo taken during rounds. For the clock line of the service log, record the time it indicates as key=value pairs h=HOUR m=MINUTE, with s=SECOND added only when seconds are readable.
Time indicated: h=8 m=55 s=22
